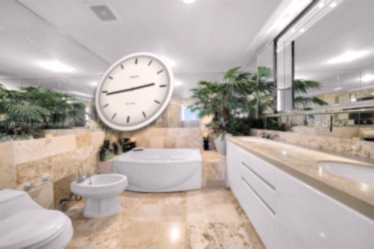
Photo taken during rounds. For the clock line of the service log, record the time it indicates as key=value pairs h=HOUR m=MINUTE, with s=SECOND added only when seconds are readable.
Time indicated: h=2 m=44
